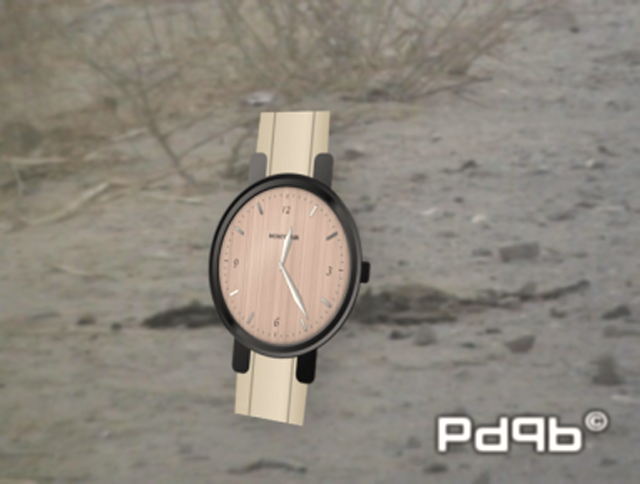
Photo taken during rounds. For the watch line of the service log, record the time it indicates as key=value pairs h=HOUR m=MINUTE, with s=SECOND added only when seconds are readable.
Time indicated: h=12 m=24
